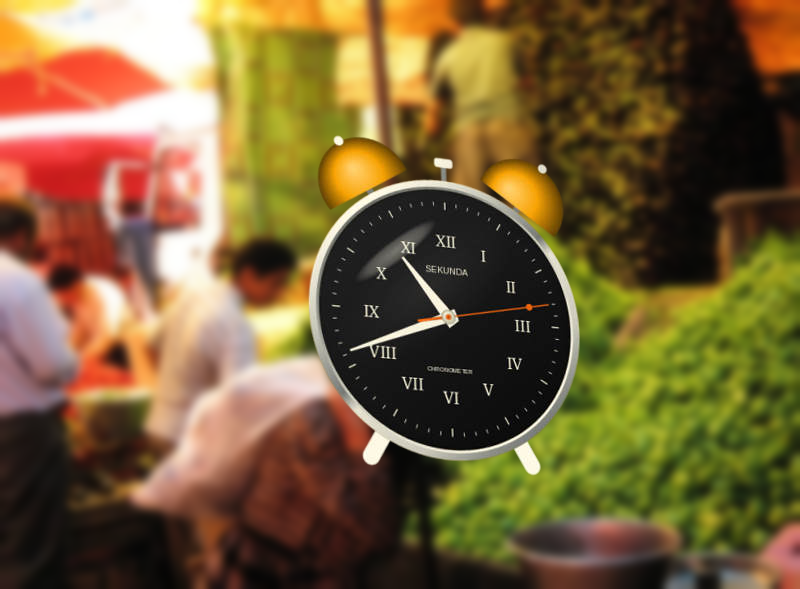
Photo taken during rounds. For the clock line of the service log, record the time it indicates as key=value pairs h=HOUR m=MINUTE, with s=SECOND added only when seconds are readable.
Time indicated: h=10 m=41 s=13
